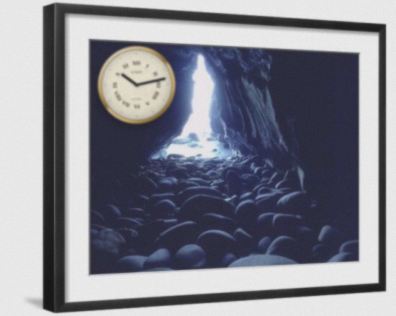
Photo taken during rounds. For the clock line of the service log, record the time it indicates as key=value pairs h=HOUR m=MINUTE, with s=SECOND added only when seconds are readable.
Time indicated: h=10 m=13
